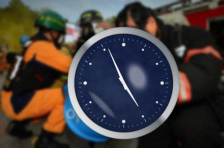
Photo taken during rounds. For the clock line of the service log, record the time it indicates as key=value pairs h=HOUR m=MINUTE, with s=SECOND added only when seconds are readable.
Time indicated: h=4 m=56
